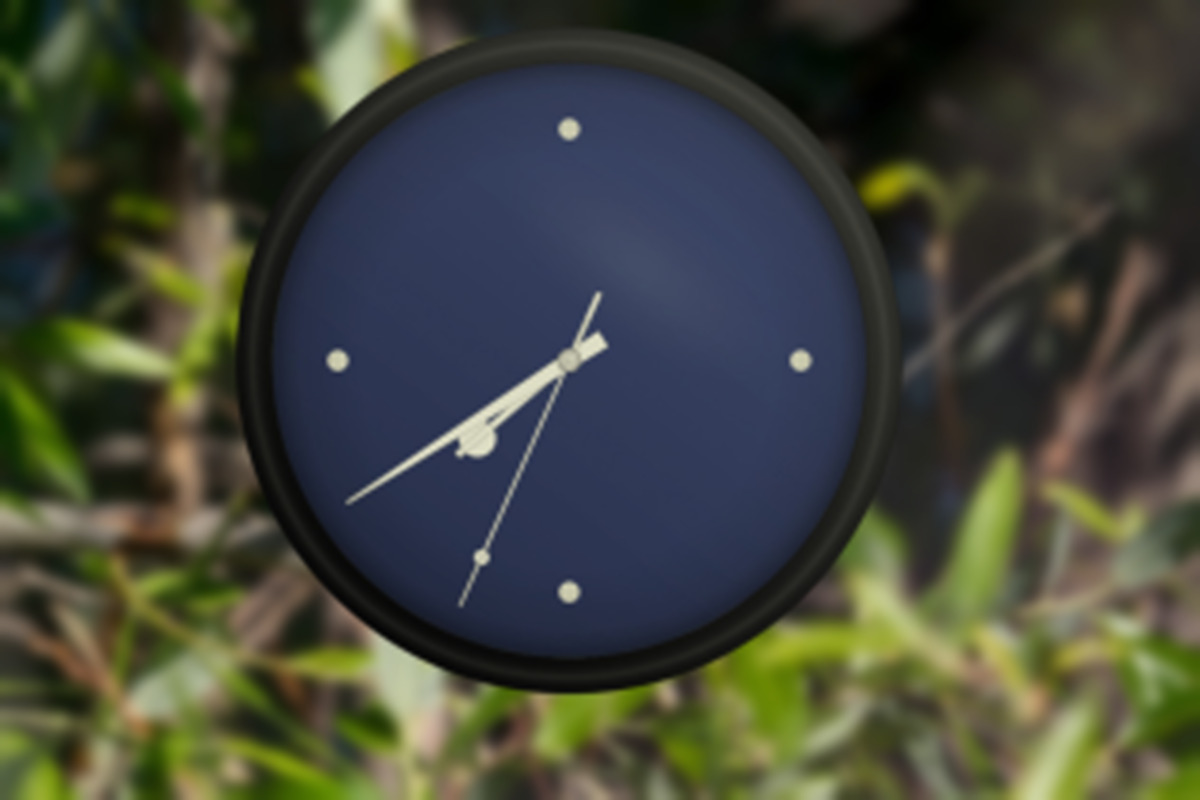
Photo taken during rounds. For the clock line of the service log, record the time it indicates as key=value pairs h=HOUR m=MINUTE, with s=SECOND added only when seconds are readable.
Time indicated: h=7 m=39 s=34
